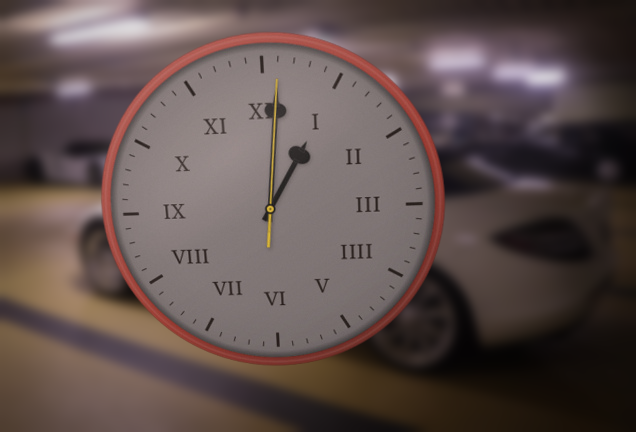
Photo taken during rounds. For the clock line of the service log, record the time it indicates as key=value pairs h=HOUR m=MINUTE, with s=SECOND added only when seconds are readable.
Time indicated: h=1 m=1 s=1
